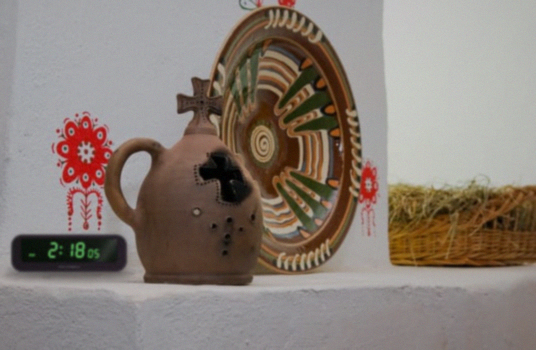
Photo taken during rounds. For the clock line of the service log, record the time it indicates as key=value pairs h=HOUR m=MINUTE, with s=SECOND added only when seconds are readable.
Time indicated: h=2 m=18
